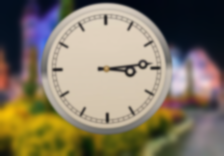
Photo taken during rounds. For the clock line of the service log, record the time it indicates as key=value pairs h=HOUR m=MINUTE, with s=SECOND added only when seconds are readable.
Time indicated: h=3 m=14
